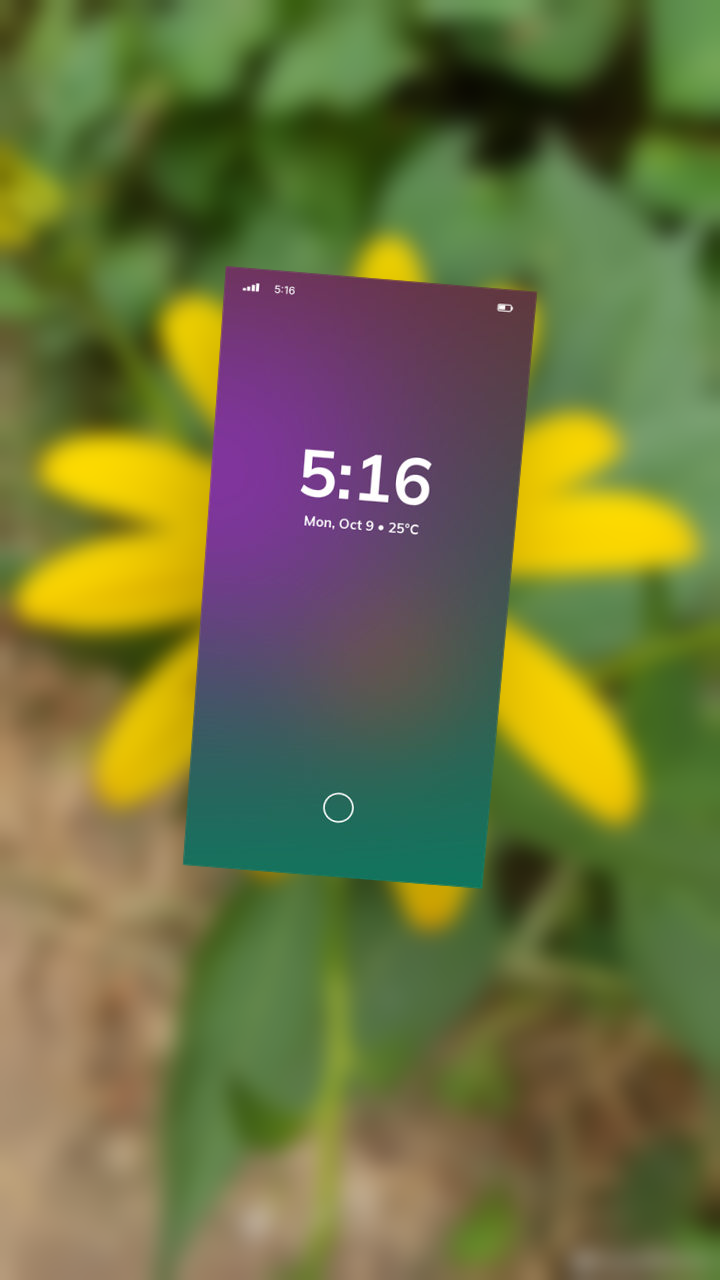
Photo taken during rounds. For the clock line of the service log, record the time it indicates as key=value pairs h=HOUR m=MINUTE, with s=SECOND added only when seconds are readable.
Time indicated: h=5 m=16
